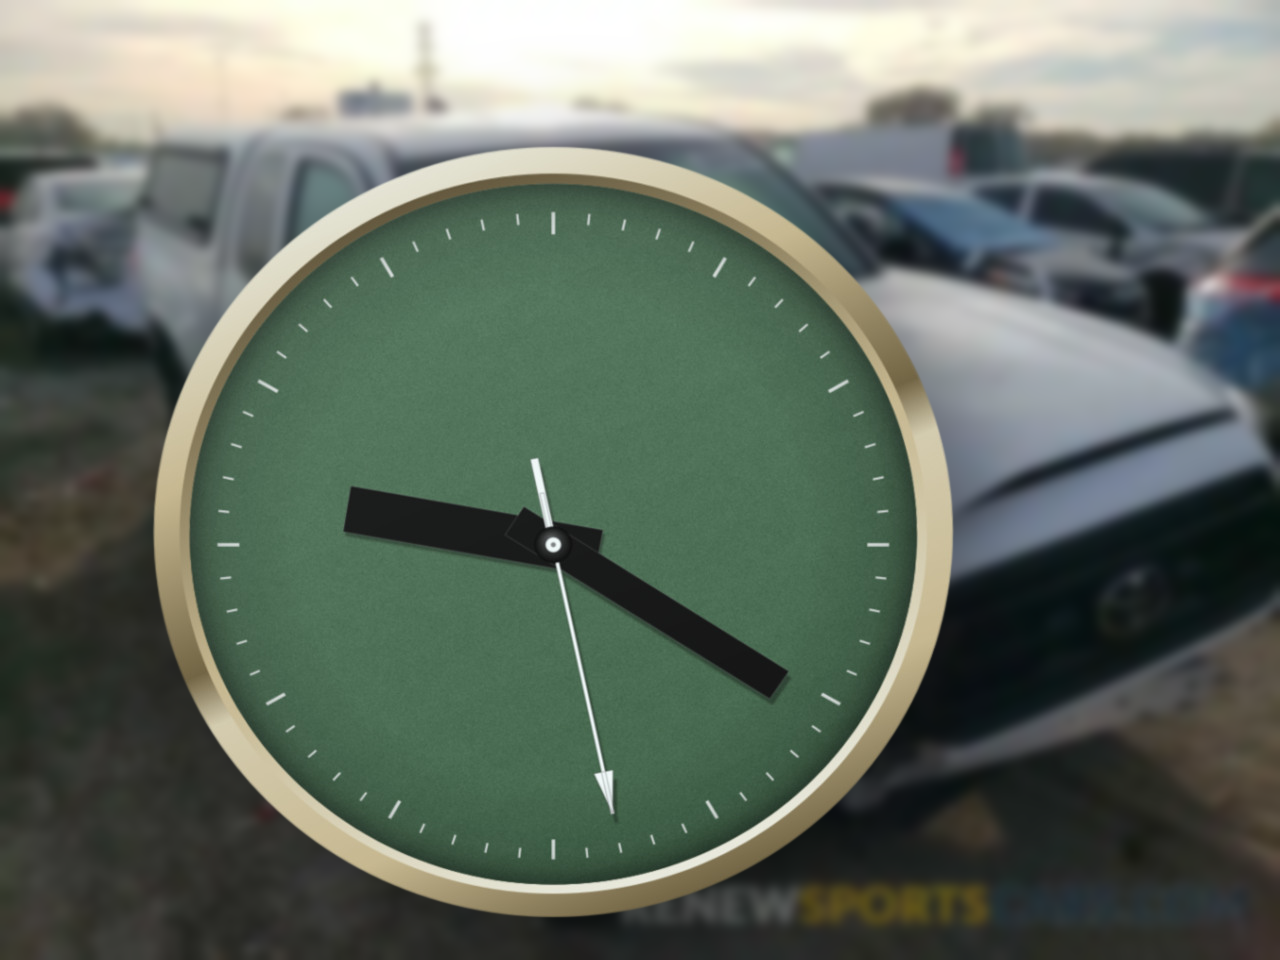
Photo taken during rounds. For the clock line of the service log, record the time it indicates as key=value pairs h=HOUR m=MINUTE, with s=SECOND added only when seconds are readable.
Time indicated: h=9 m=20 s=28
